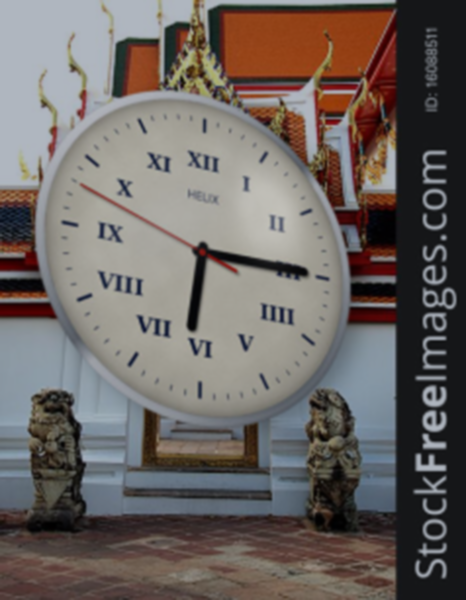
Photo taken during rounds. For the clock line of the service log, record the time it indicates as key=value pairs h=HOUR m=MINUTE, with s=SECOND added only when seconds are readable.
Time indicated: h=6 m=14 s=48
